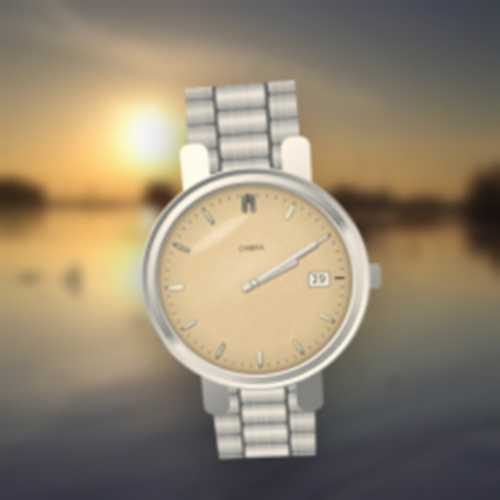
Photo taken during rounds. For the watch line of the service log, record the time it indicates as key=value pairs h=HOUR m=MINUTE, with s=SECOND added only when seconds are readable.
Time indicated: h=2 m=10
